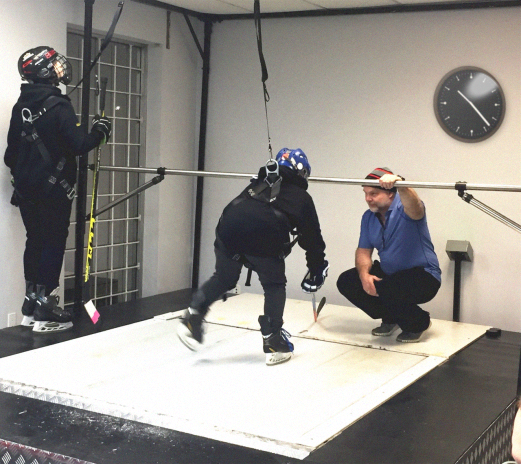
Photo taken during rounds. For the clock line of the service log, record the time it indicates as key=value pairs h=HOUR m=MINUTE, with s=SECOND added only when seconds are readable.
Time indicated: h=10 m=23
